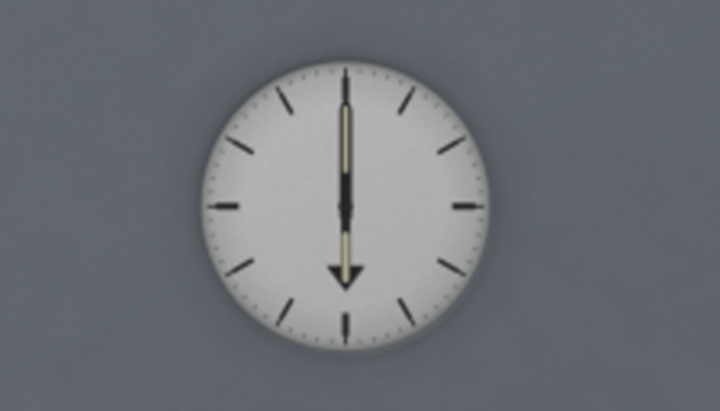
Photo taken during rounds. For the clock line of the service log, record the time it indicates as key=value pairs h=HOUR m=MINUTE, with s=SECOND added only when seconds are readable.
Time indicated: h=6 m=0
